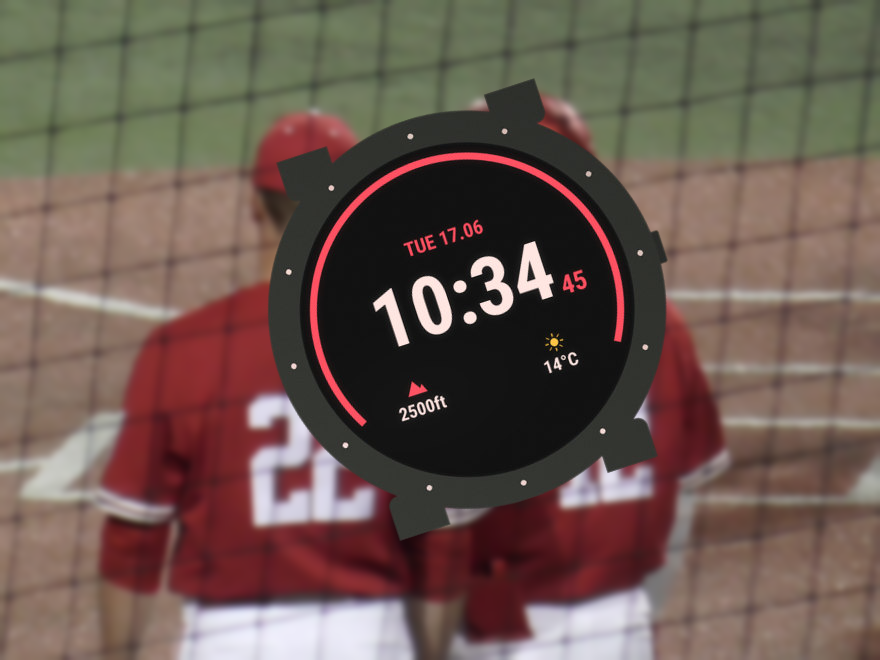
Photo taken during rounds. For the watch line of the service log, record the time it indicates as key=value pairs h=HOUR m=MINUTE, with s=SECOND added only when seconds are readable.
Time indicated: h=10 m=34 s=45
